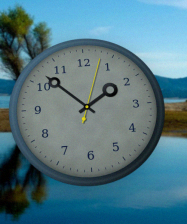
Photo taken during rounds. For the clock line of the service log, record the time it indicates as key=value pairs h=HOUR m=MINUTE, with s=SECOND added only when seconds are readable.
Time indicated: h=1 m=52 s=3
